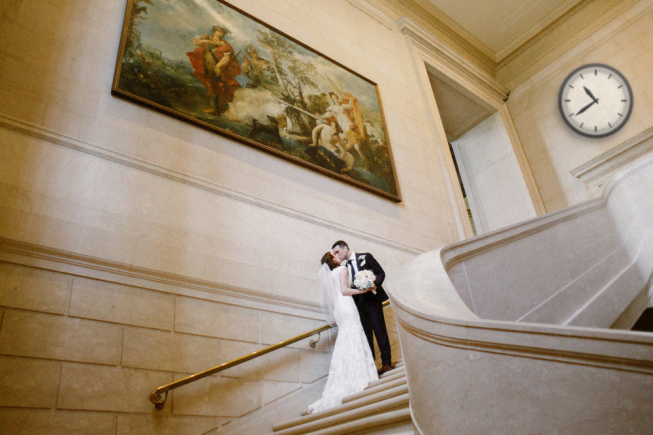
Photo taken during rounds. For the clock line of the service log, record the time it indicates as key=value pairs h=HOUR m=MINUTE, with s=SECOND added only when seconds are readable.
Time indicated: h=10 m=39
